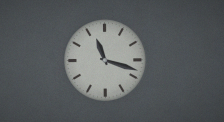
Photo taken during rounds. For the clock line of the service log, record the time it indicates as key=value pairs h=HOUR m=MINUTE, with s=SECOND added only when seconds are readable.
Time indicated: h=11 m=18
